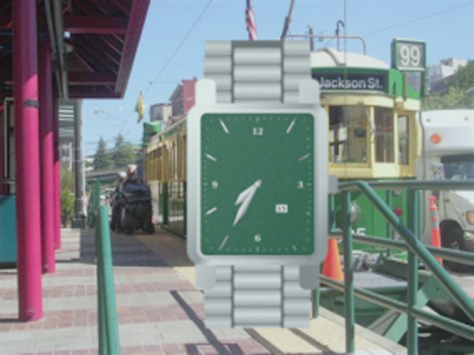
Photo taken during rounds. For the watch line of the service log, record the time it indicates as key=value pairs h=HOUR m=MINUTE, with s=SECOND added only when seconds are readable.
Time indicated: h=7 m=35
